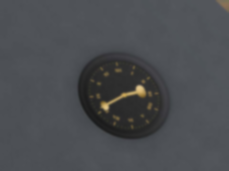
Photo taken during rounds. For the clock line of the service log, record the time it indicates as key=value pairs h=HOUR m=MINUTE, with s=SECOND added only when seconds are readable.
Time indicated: h=2 m=41
